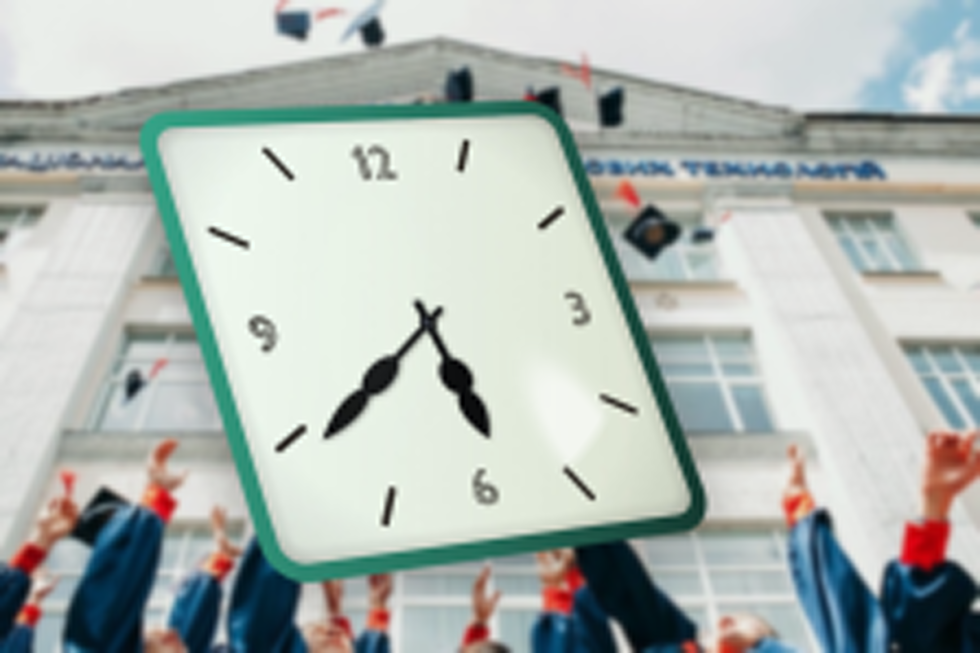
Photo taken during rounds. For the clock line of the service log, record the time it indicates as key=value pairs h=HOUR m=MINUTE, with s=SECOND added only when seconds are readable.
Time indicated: h=5 m=39
